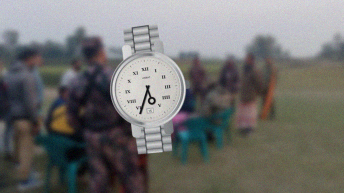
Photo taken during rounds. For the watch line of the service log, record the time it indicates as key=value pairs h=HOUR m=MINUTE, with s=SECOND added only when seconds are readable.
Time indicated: h=5 m=34
